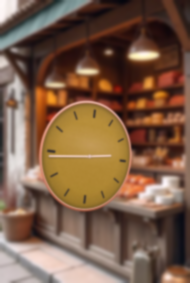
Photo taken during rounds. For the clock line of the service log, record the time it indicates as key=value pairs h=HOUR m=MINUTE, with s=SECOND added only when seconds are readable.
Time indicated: h=2 m=44
